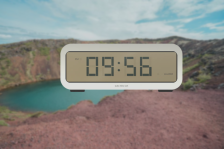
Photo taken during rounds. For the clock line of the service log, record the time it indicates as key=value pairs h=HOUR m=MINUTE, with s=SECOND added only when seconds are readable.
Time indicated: h=9 m=56
